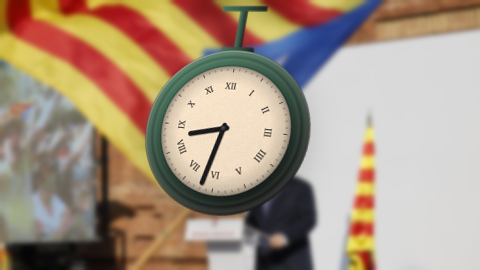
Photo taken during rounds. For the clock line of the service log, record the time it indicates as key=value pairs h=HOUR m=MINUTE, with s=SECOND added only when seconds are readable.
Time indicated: h=8 m=32
